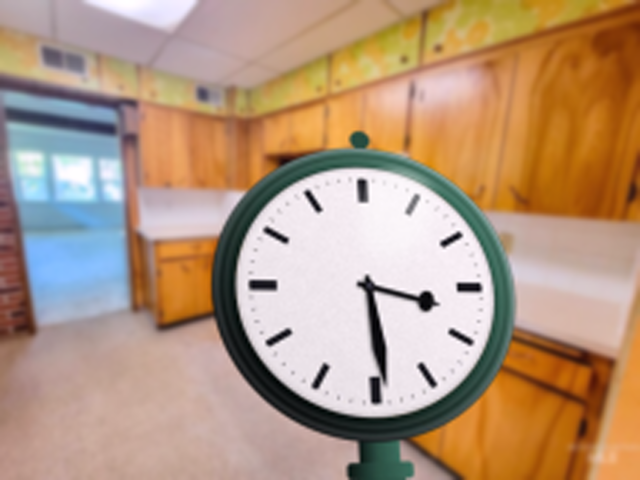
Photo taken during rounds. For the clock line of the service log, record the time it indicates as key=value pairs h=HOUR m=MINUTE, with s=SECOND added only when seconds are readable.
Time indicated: h=3 m=29
